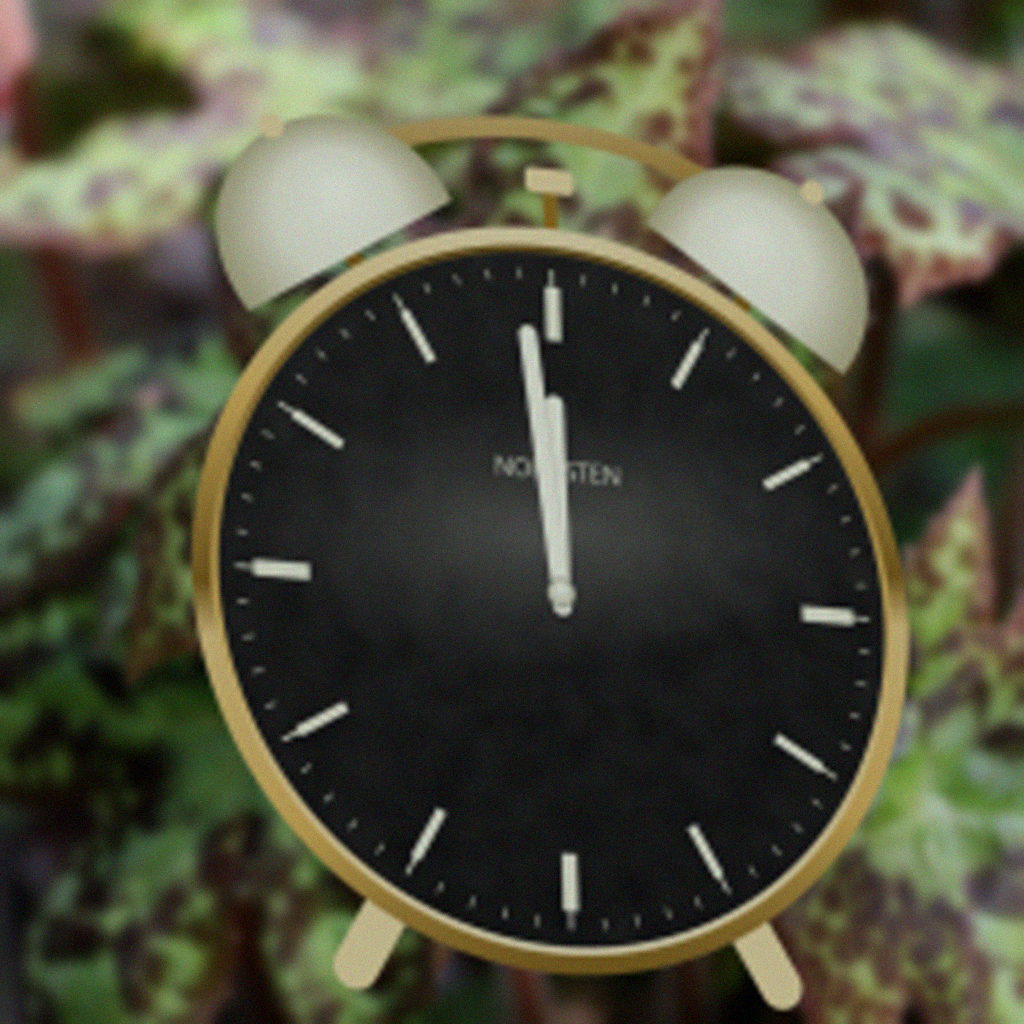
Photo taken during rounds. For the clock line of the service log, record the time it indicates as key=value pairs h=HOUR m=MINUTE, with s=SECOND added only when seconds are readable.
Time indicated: h=11 m=59
